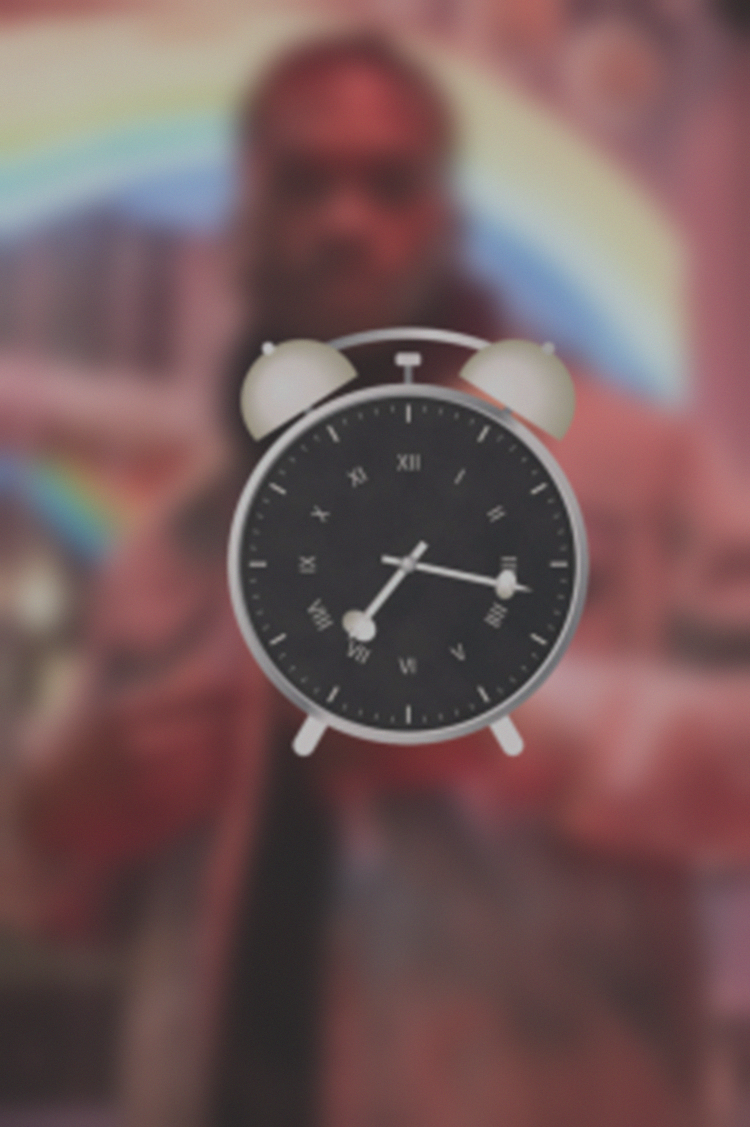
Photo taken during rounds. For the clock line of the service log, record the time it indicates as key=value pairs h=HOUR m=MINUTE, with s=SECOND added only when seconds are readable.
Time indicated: h=7 m=17
